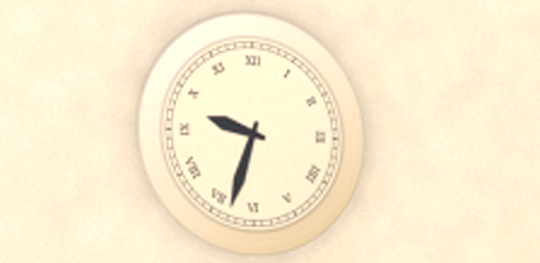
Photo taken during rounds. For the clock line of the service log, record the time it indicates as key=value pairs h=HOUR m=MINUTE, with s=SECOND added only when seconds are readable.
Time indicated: h=9 m=33
